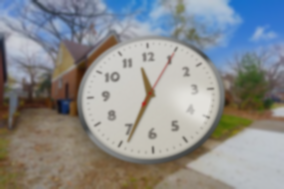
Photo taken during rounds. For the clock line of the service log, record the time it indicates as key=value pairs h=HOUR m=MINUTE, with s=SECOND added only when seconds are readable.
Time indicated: h=11 m=34 s=5
